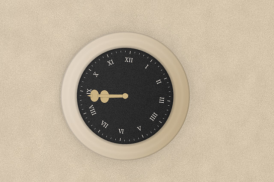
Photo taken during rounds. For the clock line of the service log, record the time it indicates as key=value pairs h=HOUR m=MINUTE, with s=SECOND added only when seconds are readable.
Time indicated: h=8 m=44
